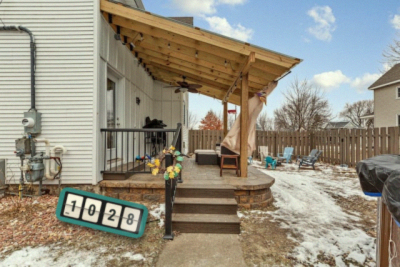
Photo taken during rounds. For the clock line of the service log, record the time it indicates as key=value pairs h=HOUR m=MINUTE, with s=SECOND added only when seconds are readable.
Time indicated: h=10 m=28
